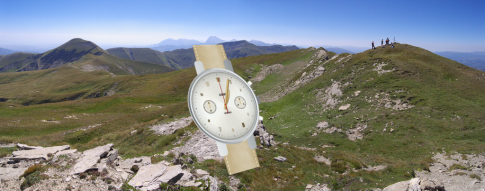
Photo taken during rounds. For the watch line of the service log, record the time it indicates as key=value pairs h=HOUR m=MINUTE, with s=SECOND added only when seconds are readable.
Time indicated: h=1 m=4
